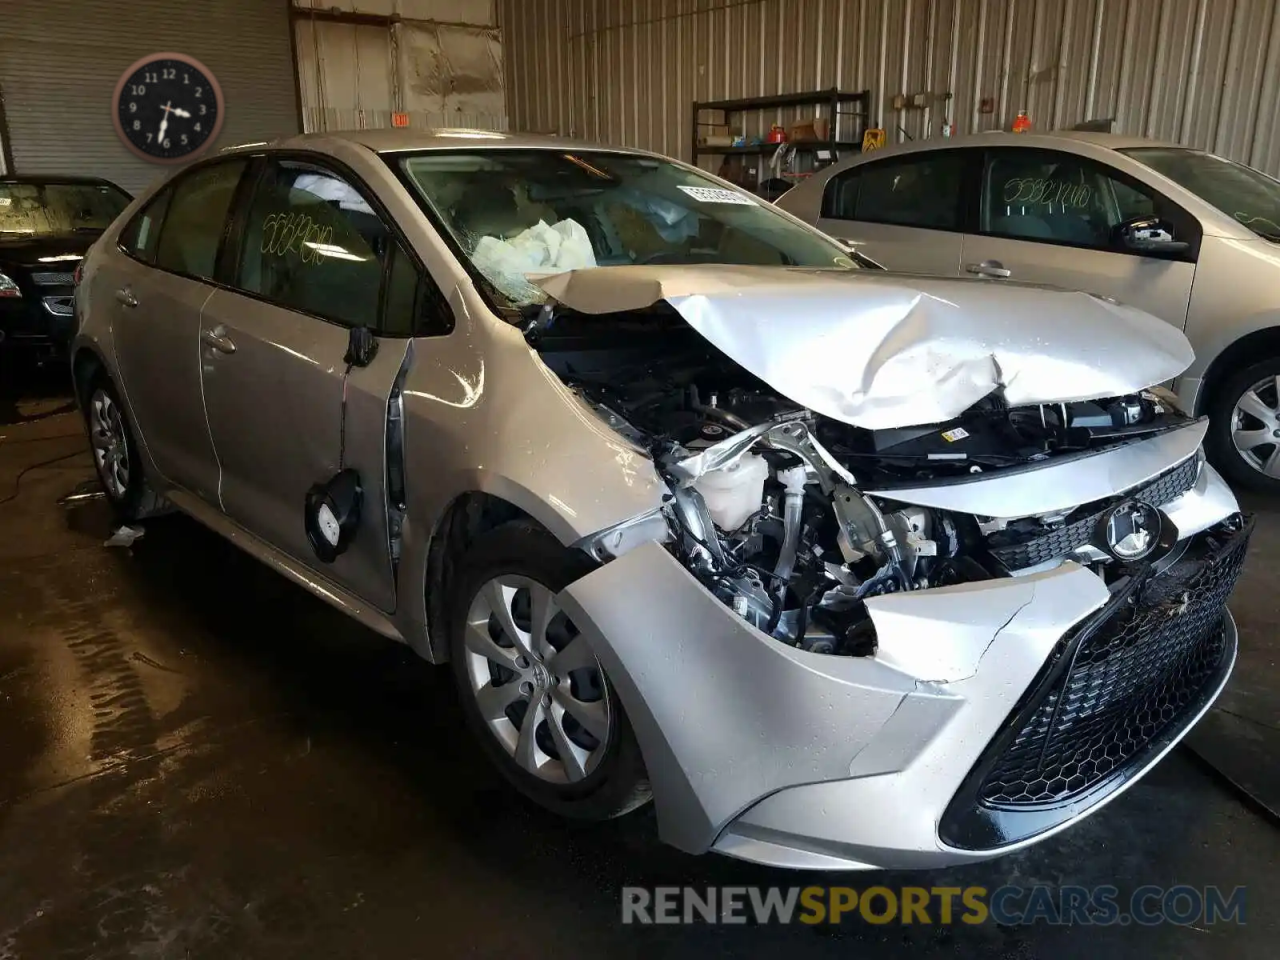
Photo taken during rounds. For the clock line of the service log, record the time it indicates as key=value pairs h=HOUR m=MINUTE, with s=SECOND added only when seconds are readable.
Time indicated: h=3 m=32
